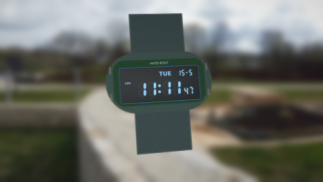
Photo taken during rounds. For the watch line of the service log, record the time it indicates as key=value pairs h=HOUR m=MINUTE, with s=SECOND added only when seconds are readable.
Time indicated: h=11 m=11
